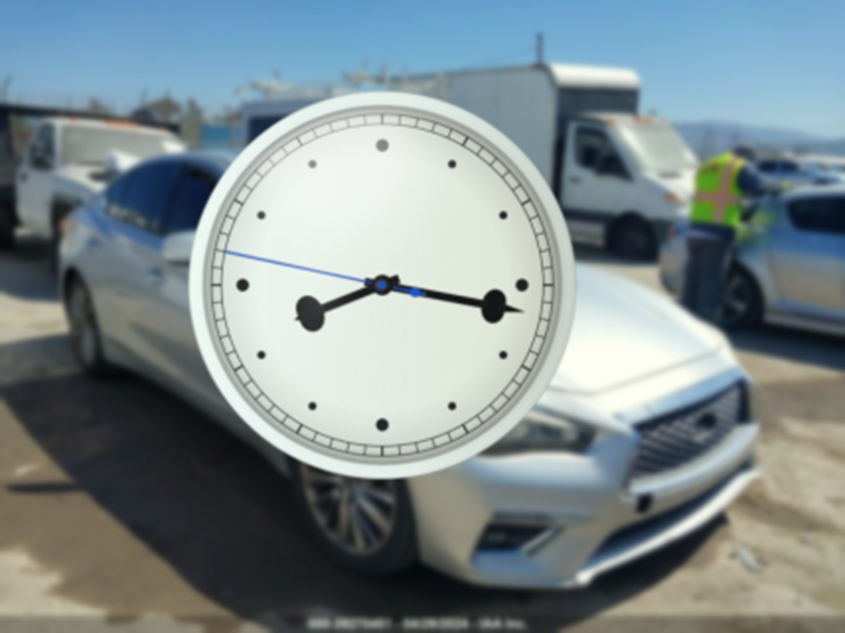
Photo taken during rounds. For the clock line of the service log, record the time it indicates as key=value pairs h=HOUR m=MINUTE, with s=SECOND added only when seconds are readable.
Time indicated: h=8 m=16 s=47
